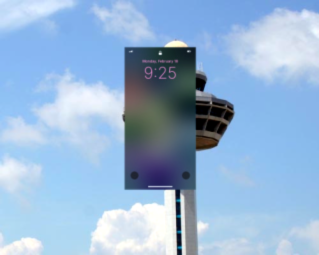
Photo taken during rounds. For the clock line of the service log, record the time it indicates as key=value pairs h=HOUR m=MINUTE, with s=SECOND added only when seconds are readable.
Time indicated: h=9 m=25
